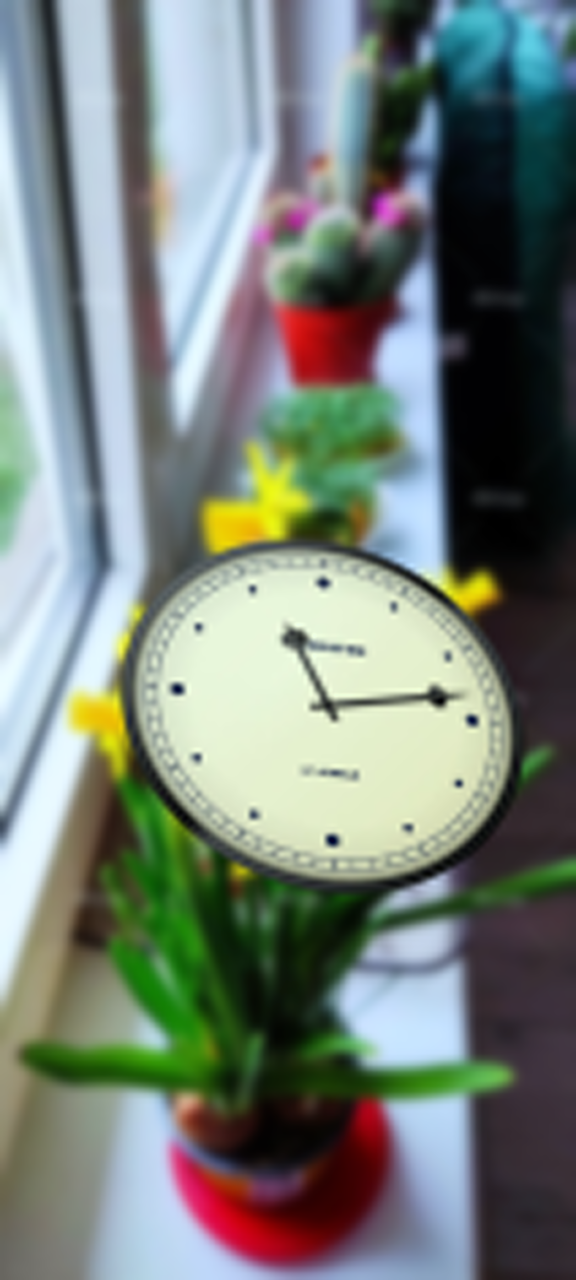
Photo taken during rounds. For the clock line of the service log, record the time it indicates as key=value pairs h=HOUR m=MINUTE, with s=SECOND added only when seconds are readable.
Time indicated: h=11 m=13
